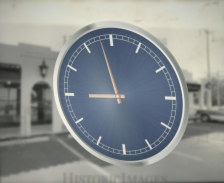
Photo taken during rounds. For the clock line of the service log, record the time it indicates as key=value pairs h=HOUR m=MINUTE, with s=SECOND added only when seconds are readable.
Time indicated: h=8 m=58
